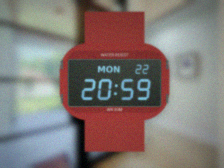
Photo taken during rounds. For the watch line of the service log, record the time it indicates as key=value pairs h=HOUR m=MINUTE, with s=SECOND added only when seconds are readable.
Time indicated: h=20 m=59
